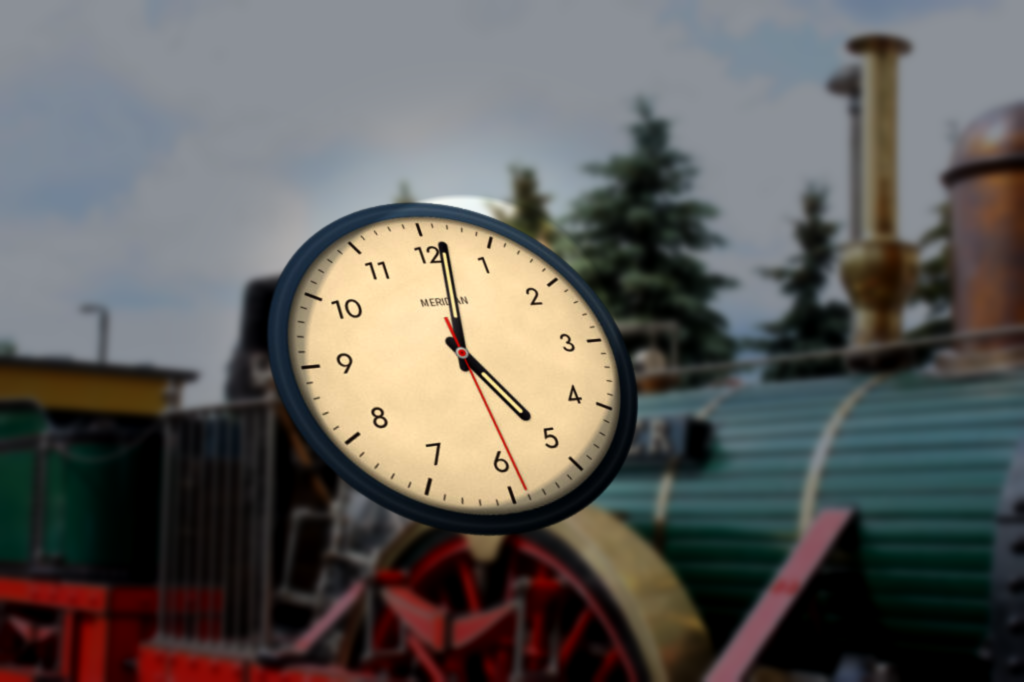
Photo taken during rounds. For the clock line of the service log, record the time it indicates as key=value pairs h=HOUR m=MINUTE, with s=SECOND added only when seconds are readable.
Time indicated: h=5 m=1 s=29
